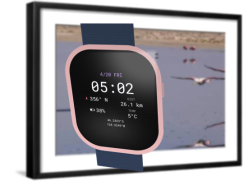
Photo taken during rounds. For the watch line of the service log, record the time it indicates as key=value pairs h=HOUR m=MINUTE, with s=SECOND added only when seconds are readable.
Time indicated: h=5 m=2
